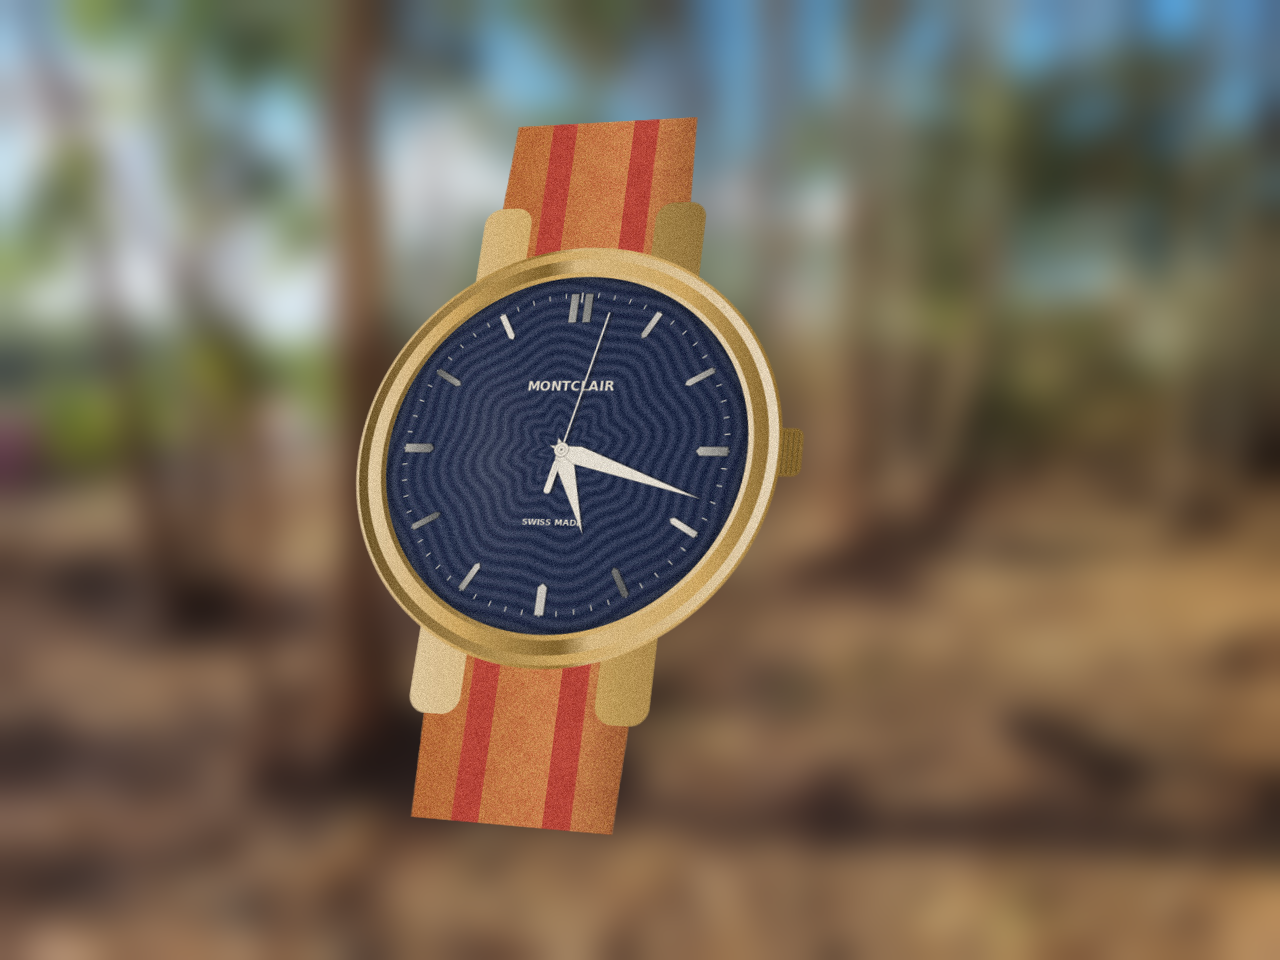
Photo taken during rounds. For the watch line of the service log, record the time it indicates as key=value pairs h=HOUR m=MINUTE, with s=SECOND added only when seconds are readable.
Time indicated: h=5 m=18 s=2
